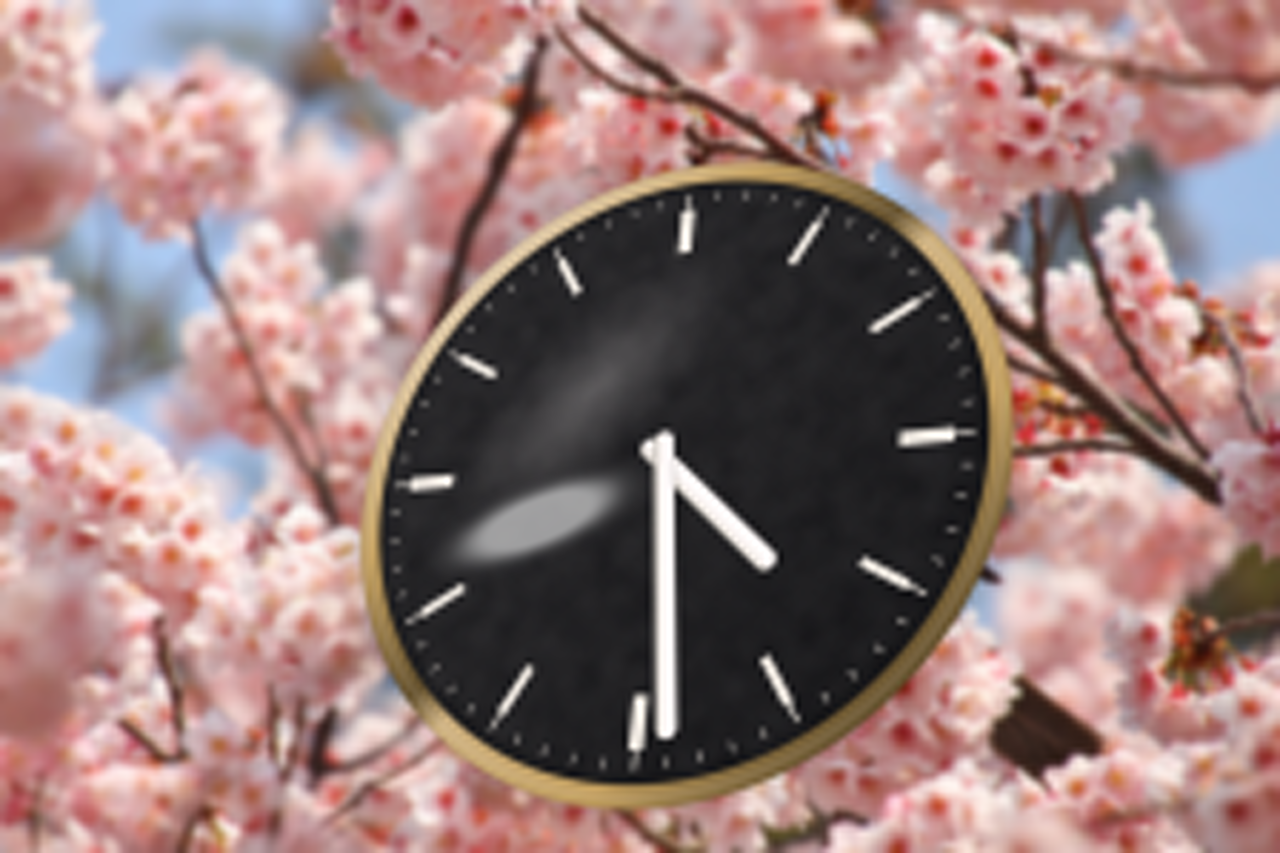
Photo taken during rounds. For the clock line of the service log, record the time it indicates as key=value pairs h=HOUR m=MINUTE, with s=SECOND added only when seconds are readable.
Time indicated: h=4 m=29
